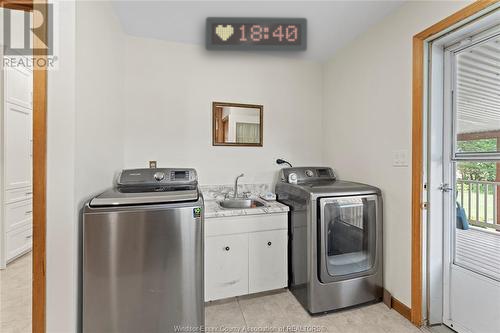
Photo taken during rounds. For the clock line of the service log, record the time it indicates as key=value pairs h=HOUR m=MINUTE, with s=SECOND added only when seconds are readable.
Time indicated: h=18 m=40
